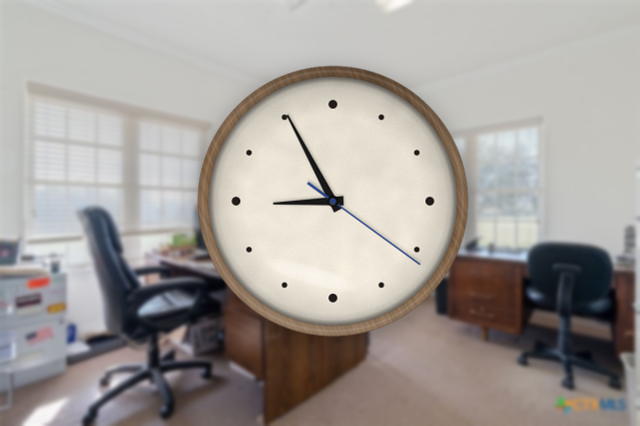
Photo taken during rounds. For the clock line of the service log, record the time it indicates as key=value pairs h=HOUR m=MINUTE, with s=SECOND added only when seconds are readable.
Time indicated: h=8 m=55 s=21
